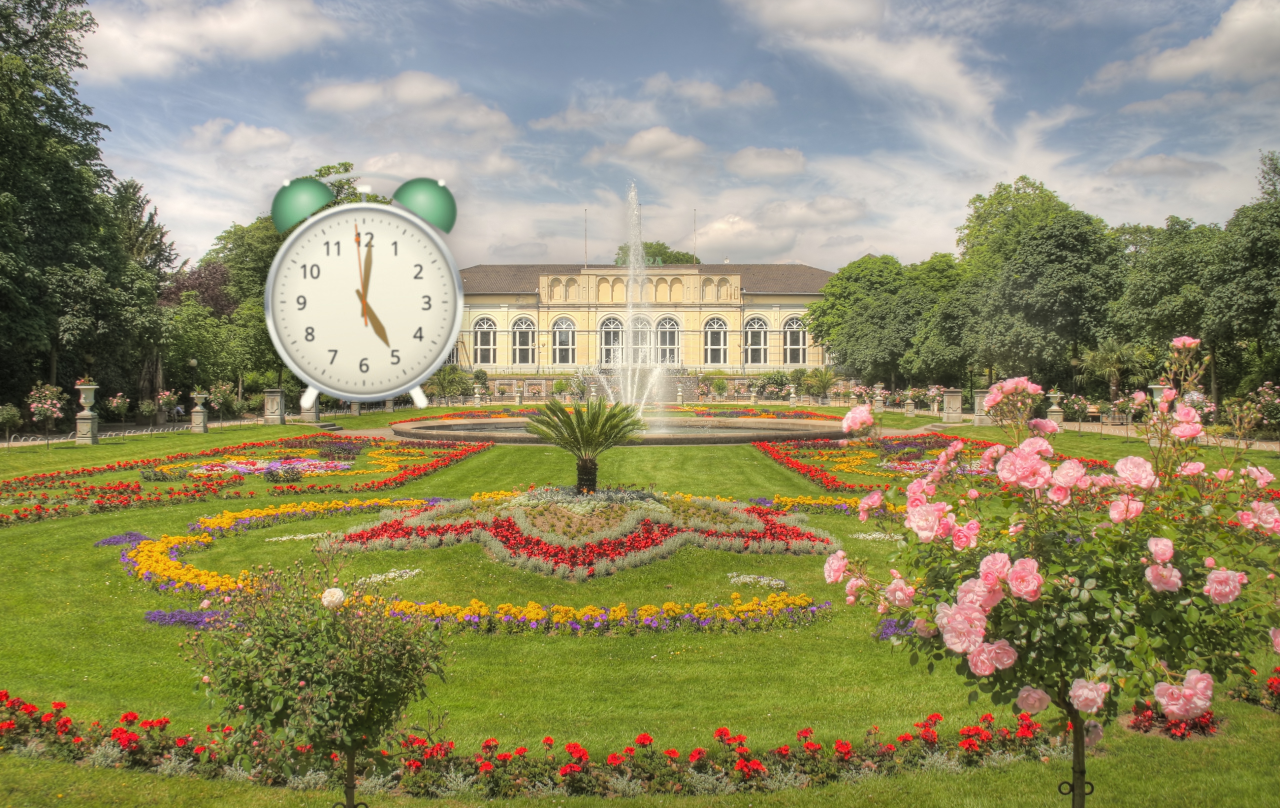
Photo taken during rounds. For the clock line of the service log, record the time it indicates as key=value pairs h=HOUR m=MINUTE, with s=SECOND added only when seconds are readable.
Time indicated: h=5 m=0 s=59
